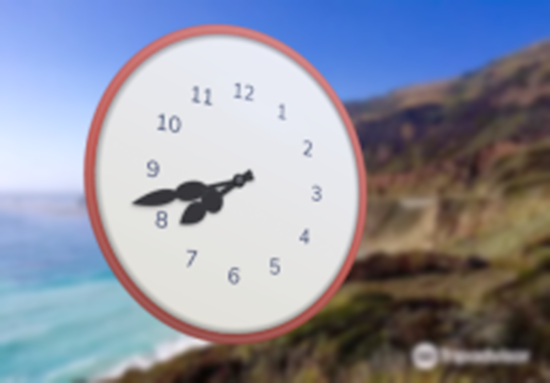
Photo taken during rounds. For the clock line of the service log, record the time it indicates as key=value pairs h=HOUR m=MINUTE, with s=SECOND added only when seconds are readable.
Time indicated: h=7 m=42
